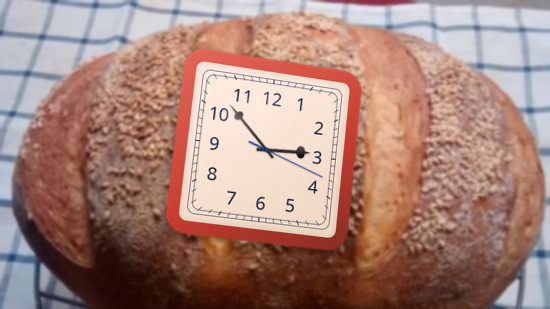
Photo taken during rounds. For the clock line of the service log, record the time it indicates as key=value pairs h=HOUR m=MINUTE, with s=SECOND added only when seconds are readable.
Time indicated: h=2 m=52 s=18
